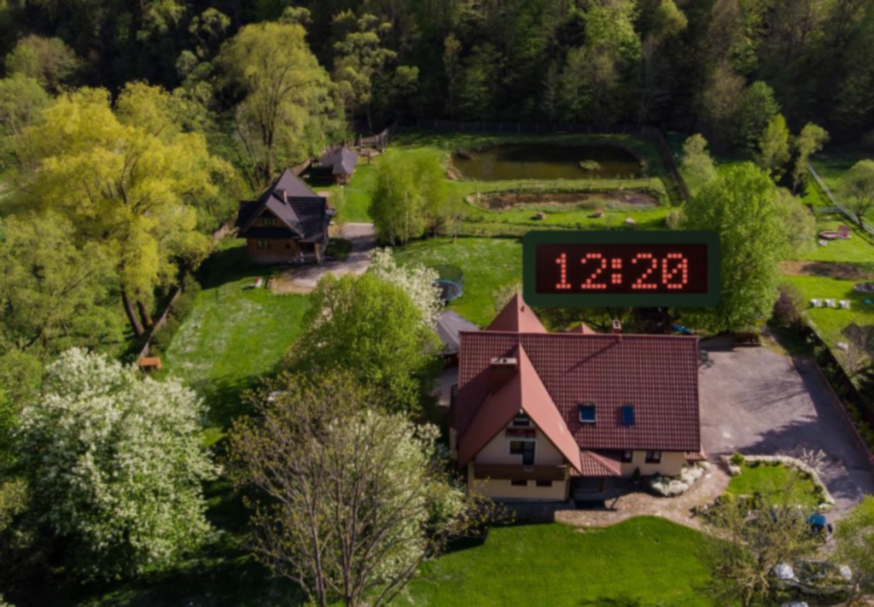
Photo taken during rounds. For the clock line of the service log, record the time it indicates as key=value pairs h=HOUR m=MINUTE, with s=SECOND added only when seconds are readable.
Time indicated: h=12 m=20
